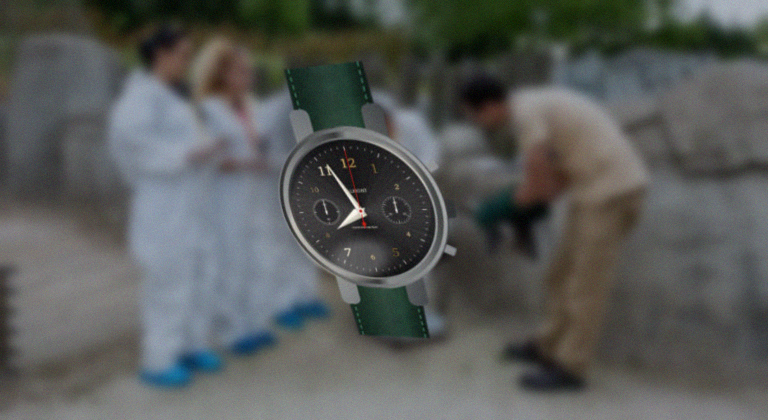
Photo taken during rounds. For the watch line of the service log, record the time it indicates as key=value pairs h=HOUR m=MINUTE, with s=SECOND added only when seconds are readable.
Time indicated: h=7 m=56
